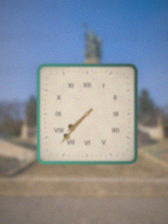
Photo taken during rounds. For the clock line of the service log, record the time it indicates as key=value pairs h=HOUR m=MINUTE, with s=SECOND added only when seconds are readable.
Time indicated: h=7 m=37
